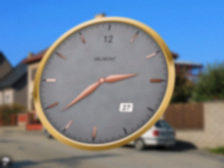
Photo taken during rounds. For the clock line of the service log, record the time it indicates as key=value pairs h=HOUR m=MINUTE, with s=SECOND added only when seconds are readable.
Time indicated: h=2 m=38
